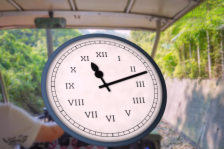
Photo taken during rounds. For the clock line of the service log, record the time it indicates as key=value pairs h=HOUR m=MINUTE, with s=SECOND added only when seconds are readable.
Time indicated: h=11 m=12
